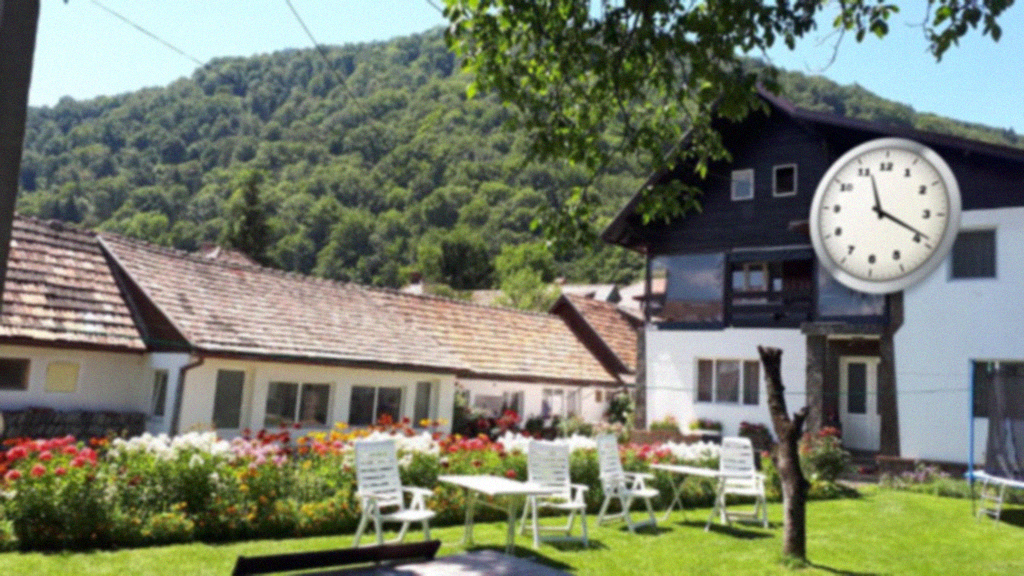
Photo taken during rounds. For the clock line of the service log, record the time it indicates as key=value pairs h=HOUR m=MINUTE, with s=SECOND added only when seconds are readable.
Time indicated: h=11 m=19
